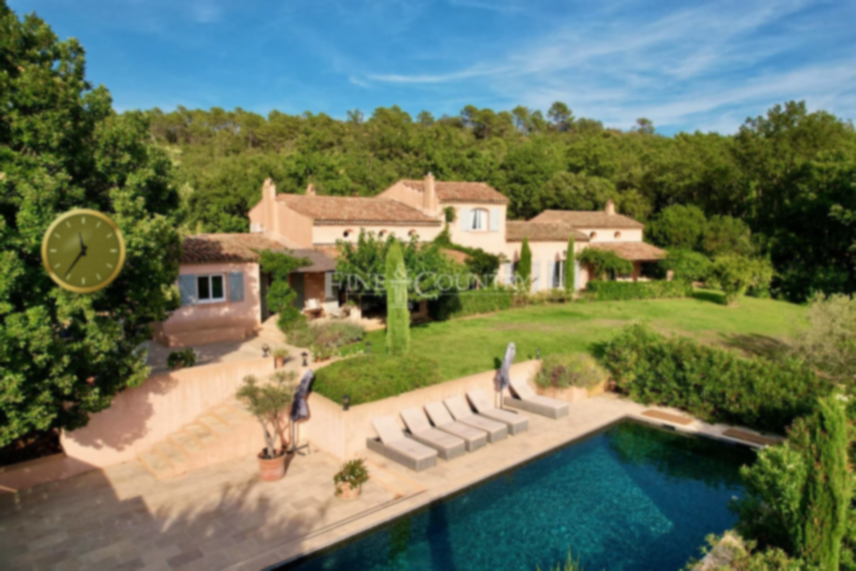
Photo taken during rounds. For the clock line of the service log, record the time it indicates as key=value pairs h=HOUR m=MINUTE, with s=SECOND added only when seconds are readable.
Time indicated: h=11 m=36
